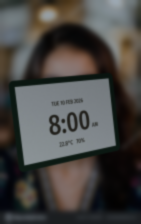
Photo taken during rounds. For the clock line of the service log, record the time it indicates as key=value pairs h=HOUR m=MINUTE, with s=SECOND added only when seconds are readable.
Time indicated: h=8 m=0
